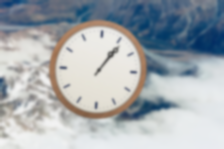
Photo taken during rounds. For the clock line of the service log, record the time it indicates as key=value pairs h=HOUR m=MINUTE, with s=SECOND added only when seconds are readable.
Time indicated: h=1 m=6
